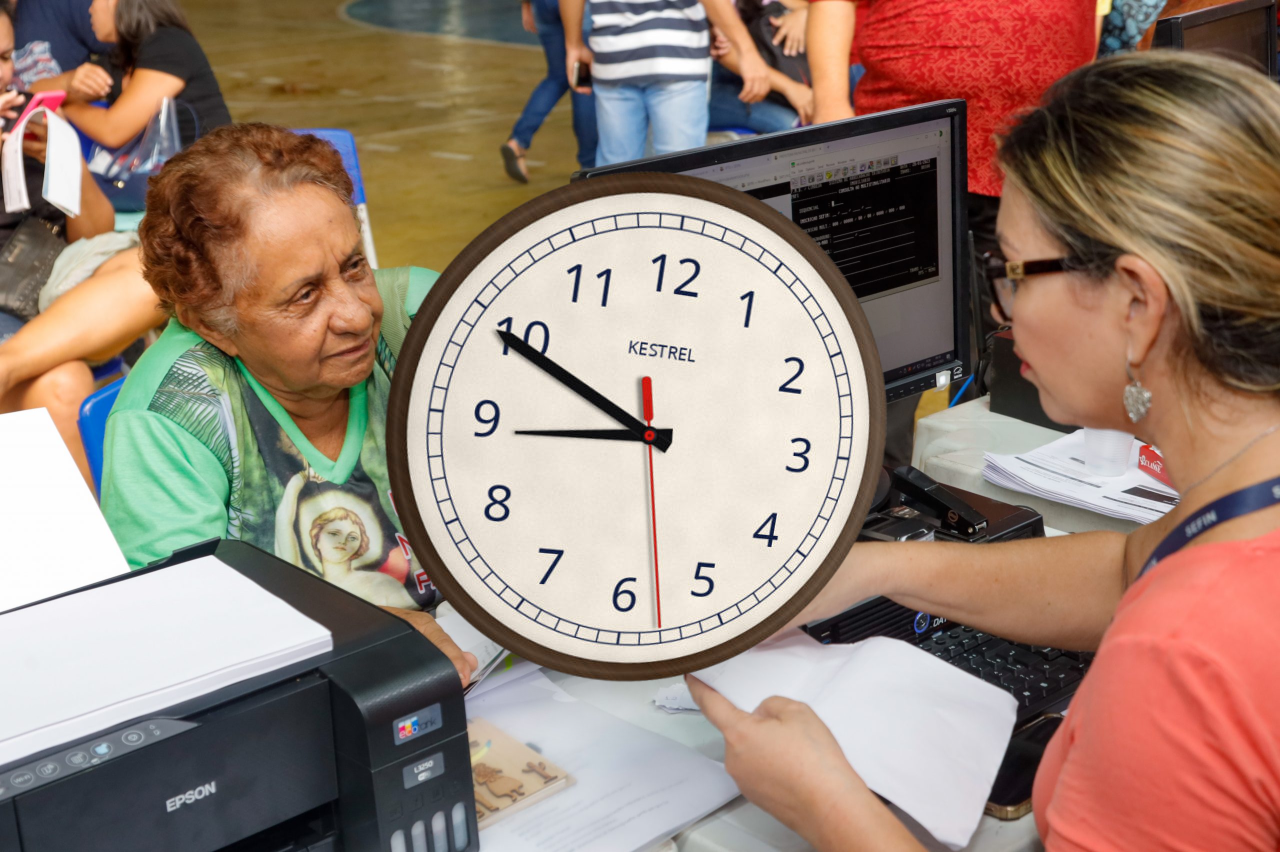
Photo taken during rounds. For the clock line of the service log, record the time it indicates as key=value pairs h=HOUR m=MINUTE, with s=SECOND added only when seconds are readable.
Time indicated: h=8 m=49 s=28
